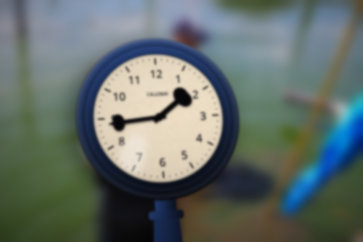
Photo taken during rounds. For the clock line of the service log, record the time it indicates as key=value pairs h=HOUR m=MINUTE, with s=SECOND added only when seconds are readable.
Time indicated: h=1 m=44
